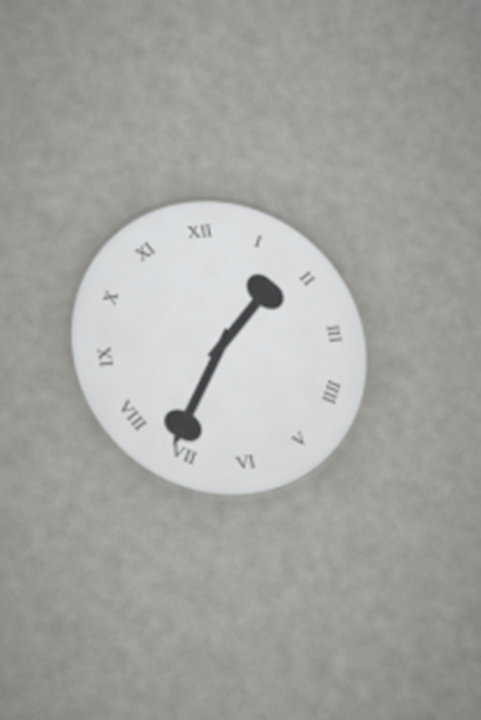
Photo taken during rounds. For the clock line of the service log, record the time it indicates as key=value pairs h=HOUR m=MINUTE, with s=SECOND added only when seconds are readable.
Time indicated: h=1 m=36
